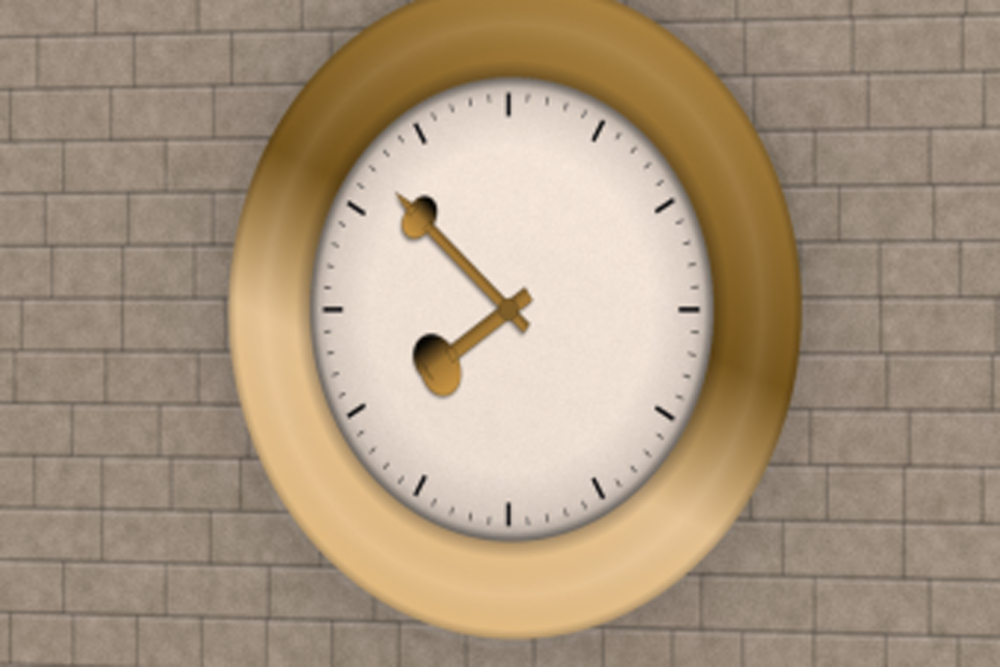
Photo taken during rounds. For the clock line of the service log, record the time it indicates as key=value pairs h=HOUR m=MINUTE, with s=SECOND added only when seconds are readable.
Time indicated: h=7 m=52
